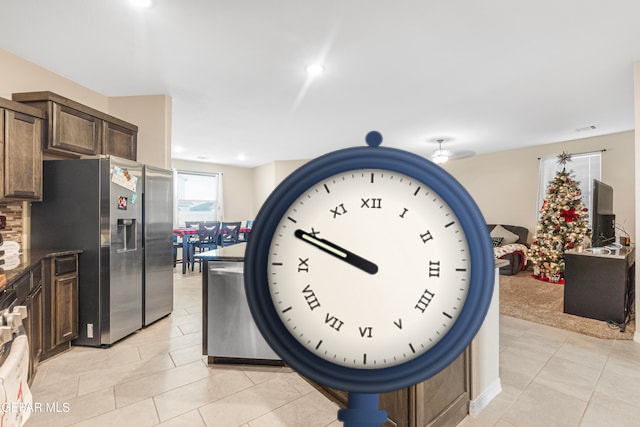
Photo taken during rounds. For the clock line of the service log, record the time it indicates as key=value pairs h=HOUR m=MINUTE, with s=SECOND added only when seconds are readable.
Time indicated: h=9 m=49
